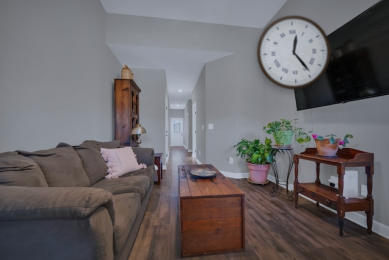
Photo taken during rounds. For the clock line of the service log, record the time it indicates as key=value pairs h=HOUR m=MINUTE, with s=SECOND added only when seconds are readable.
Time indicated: h=12 m=24
